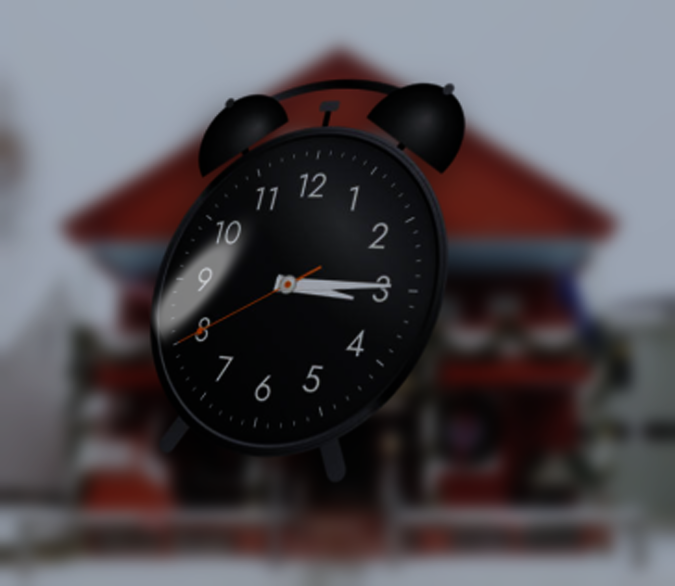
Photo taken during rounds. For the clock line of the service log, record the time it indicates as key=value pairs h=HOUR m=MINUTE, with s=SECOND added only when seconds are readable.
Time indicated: h=3 m=14 s=40
